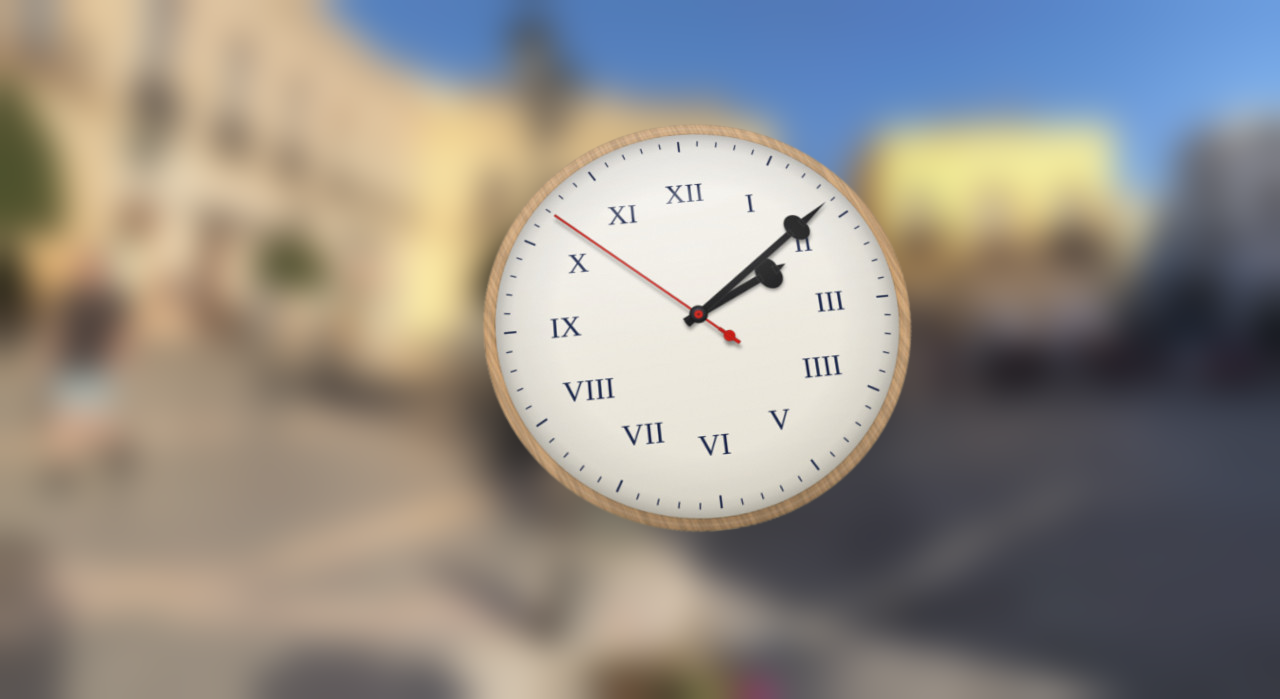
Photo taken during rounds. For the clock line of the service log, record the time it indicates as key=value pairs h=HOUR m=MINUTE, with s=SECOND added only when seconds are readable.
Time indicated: h=2 m=8 s=52
